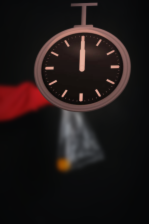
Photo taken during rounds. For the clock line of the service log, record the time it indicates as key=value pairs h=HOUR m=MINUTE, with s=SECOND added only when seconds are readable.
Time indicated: h=12 m=0
